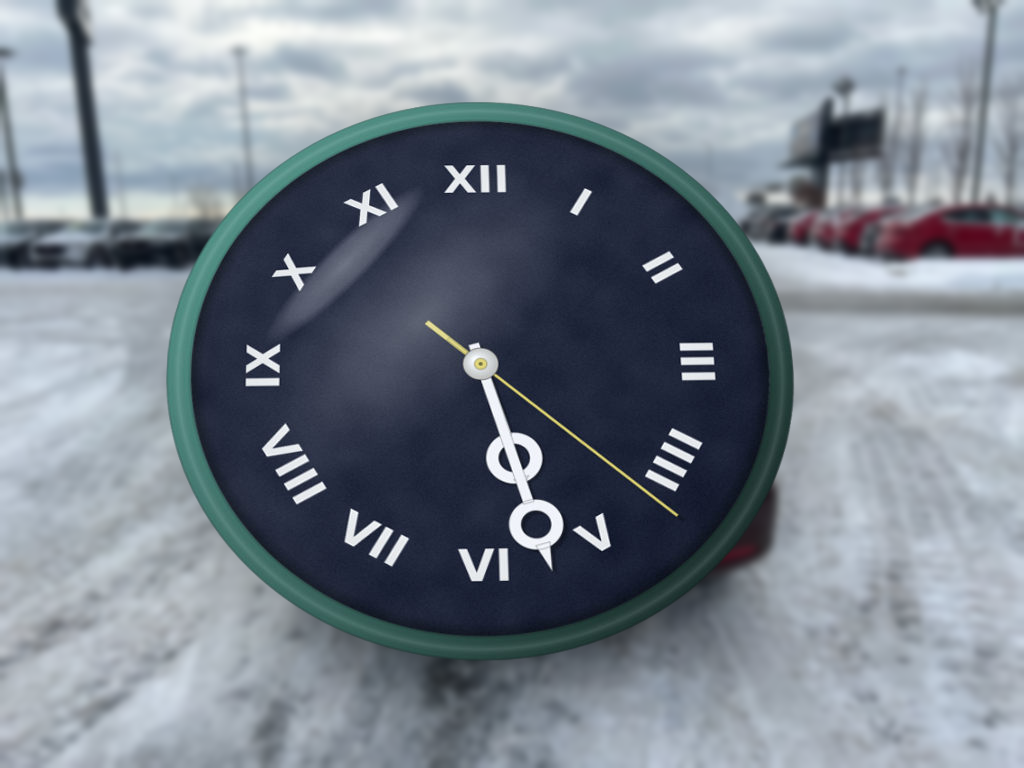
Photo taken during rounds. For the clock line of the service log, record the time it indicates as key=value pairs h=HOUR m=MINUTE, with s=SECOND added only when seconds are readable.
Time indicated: h=5 m=27 s=22
